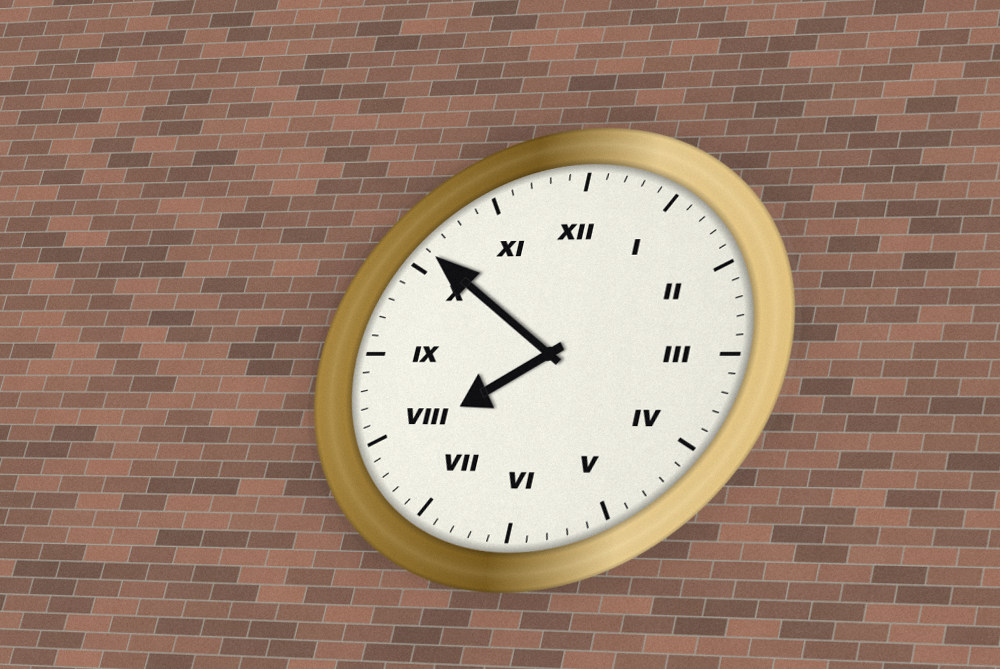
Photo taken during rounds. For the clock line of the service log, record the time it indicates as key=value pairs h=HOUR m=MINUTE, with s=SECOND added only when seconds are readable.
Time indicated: h=7 m=51
